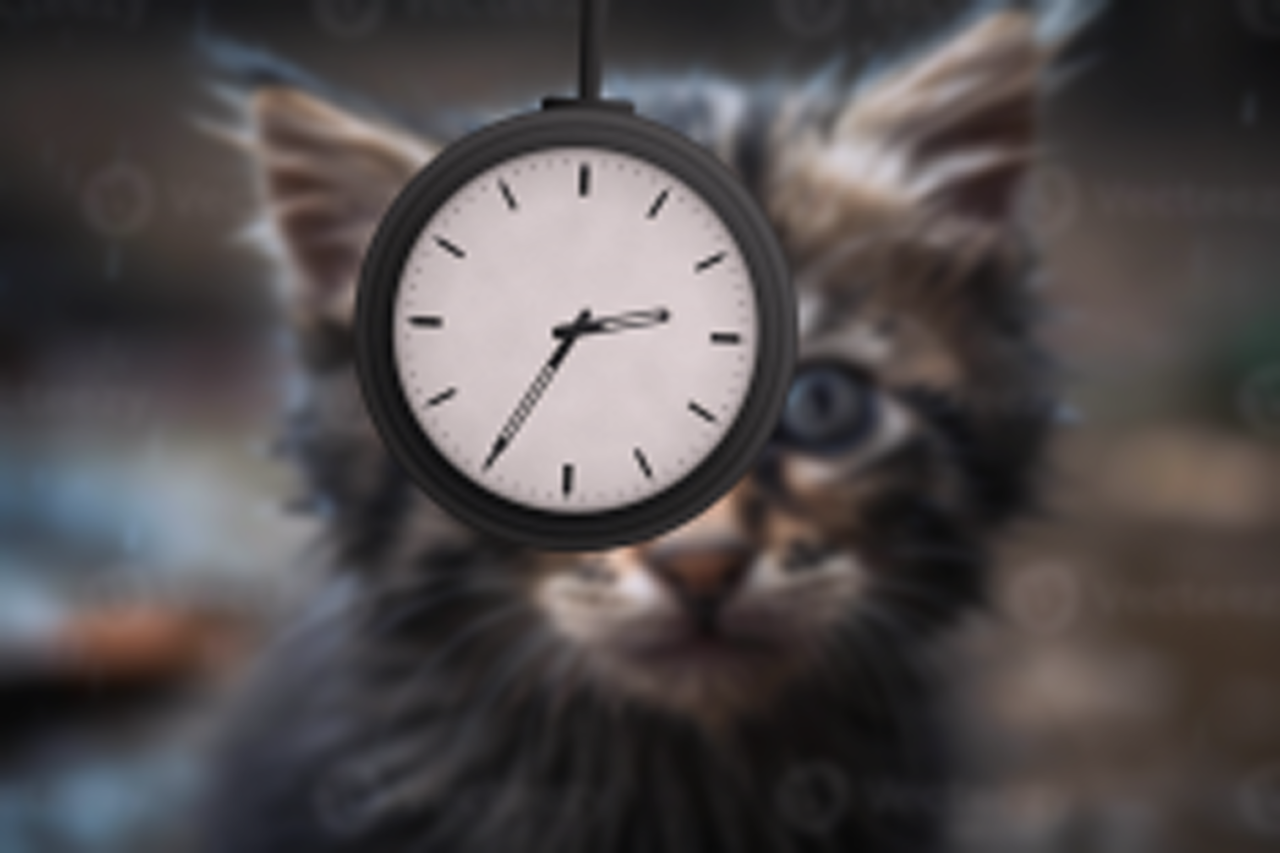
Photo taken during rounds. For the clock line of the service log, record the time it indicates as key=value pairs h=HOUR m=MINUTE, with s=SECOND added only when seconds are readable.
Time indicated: h=2 m=35
